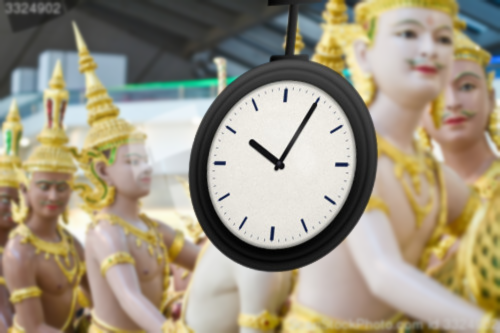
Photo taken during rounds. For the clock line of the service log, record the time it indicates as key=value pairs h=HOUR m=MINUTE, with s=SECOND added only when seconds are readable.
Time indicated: h=10 m=5
